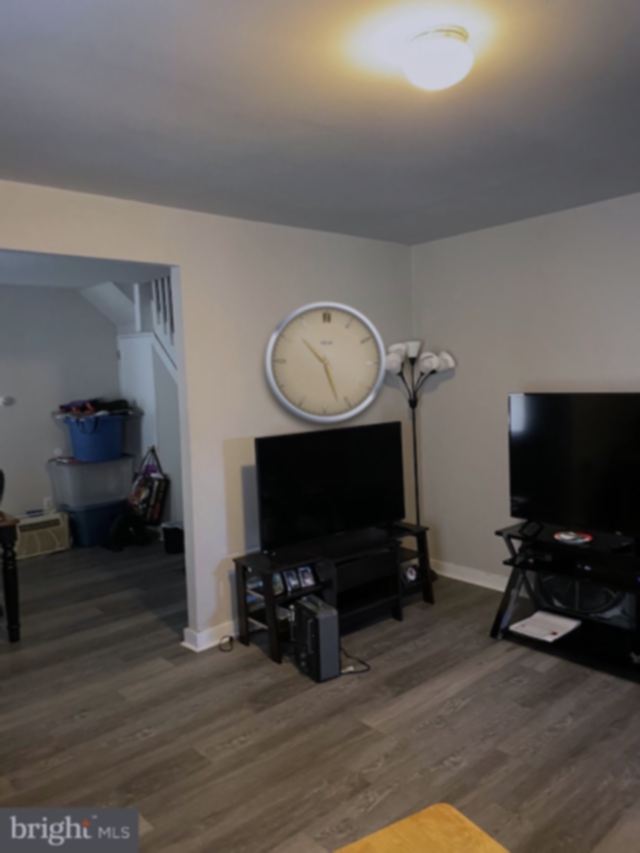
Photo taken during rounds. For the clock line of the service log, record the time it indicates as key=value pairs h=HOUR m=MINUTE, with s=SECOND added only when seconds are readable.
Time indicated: h=10 m=27
